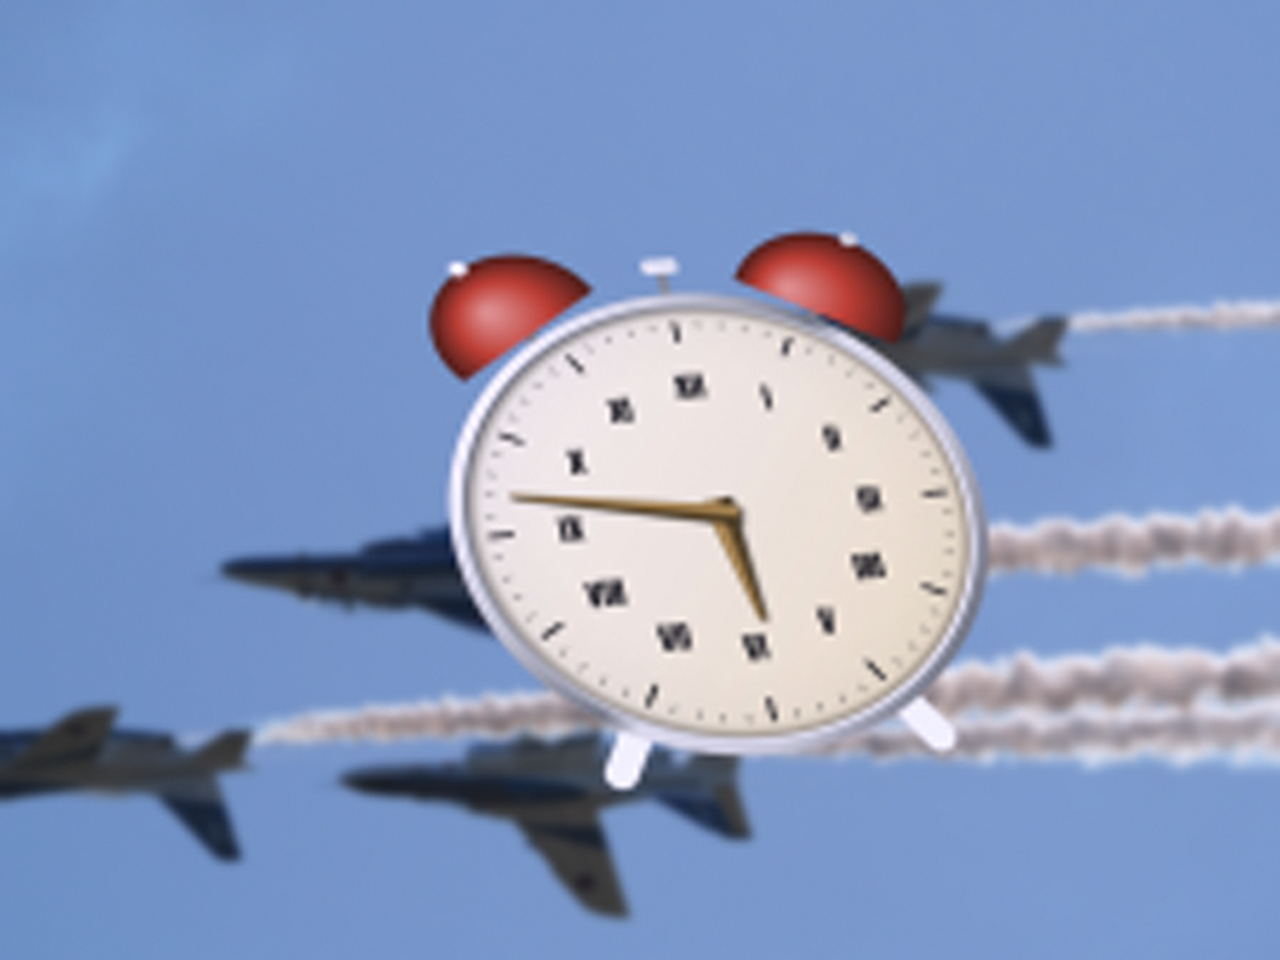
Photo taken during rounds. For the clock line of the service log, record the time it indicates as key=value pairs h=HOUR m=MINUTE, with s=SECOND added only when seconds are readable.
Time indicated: h=5 m=47
